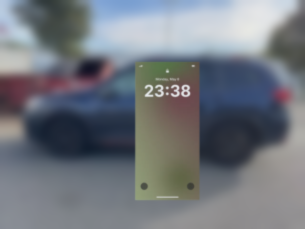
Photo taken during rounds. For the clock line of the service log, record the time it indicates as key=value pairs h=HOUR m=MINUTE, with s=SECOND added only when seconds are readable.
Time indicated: h=23 m=38
